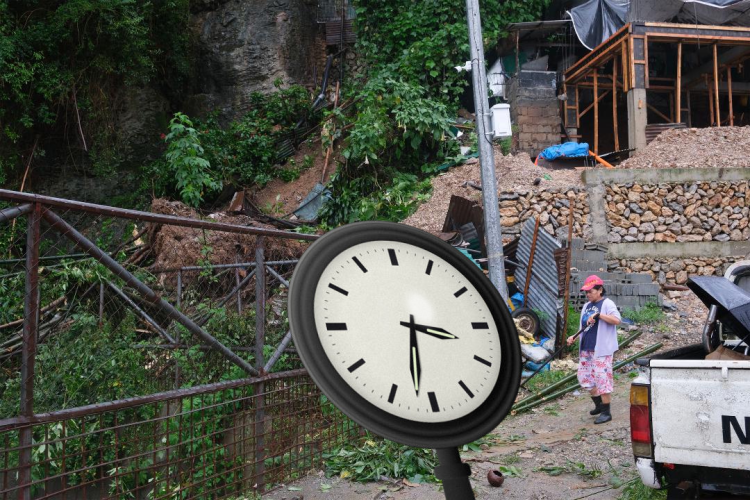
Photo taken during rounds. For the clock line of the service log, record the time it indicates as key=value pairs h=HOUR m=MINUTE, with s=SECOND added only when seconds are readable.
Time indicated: h=3 m=32
